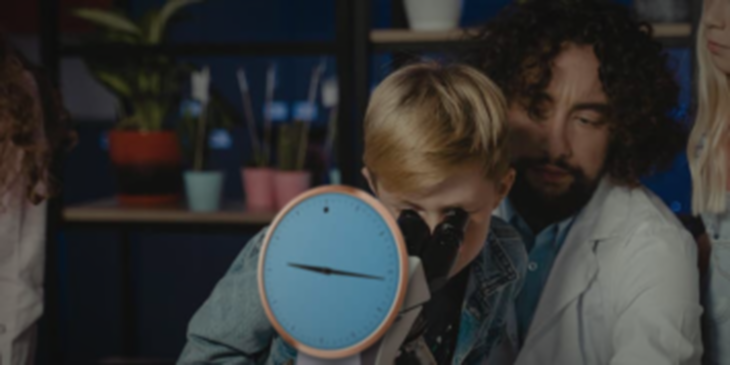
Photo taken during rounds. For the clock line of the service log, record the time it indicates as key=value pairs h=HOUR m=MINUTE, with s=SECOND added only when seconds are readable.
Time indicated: h=9 m=16
